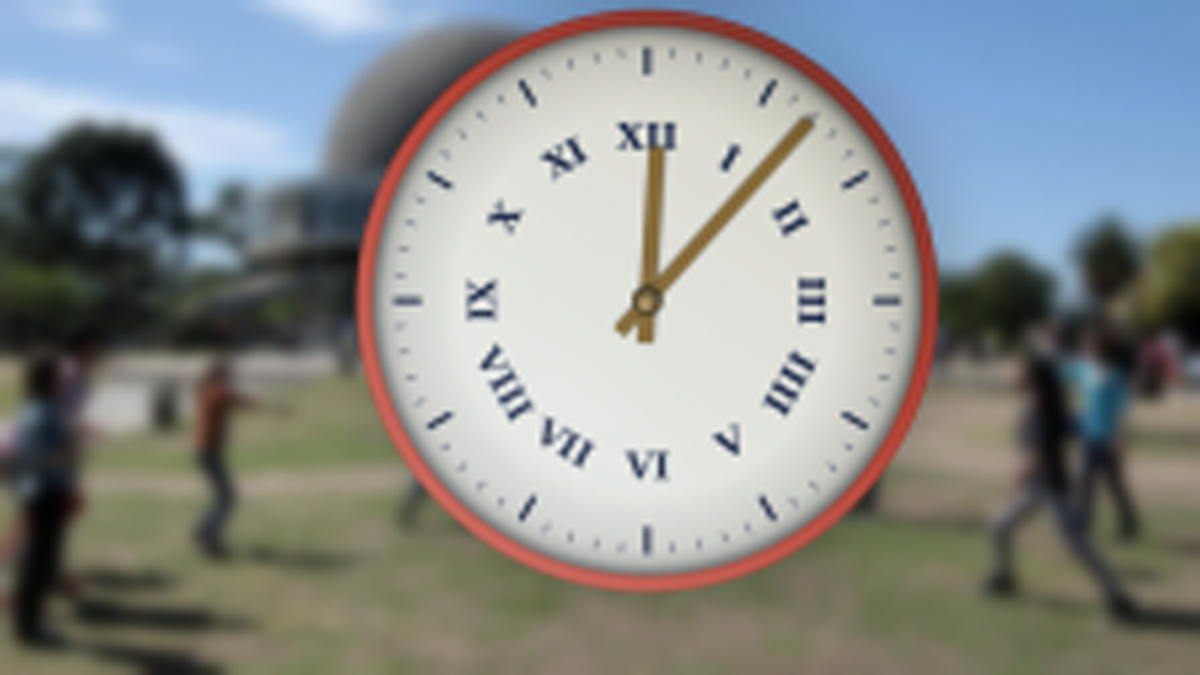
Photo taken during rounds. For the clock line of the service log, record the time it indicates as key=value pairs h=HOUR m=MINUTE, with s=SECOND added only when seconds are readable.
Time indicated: h=12 m=7
